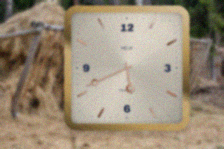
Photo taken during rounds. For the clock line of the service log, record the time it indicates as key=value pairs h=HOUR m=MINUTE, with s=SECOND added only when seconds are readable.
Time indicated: h=5 m=41
